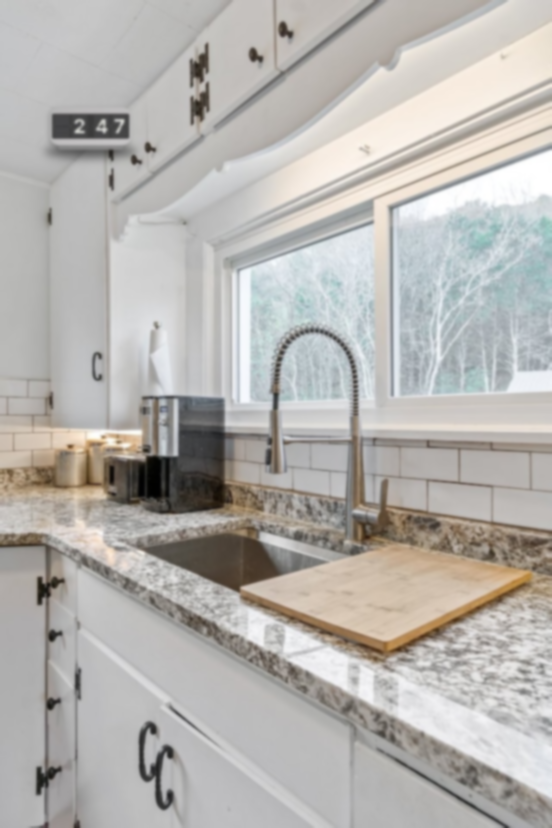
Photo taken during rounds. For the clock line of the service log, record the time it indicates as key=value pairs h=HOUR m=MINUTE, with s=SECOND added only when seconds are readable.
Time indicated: h=2 m=47
